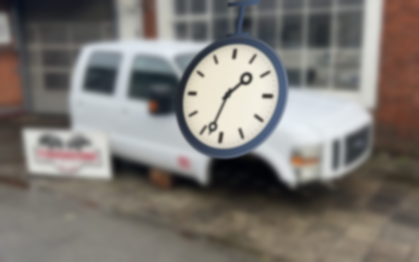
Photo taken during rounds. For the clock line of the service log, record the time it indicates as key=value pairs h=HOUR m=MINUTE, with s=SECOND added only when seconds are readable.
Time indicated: h=1 m=33
